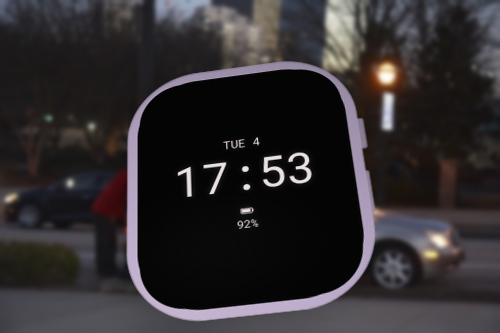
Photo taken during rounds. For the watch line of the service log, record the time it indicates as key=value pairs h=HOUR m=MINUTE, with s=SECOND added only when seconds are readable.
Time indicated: h=17 m=53
